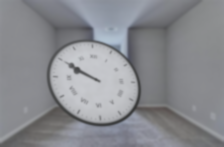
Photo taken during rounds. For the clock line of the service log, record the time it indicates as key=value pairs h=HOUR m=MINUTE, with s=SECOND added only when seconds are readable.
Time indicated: h=9 m=50
